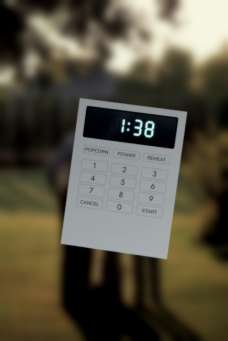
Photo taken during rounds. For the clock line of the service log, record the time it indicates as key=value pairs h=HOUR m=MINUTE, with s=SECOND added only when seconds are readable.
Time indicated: h=1 m=38
